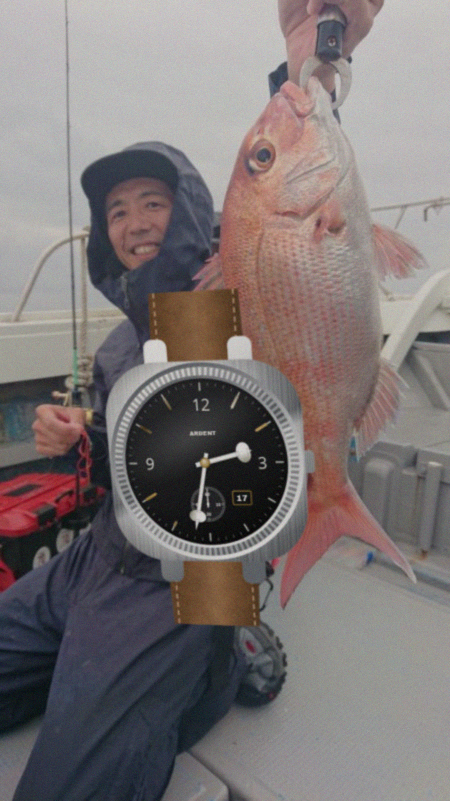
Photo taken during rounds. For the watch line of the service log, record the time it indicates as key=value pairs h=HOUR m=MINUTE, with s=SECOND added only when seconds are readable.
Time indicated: h=2 m=32
